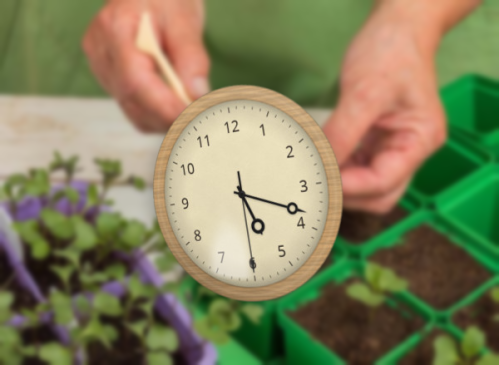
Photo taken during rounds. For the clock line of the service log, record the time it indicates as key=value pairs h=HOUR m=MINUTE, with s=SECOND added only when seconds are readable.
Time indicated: h=5 m=18 s=30
